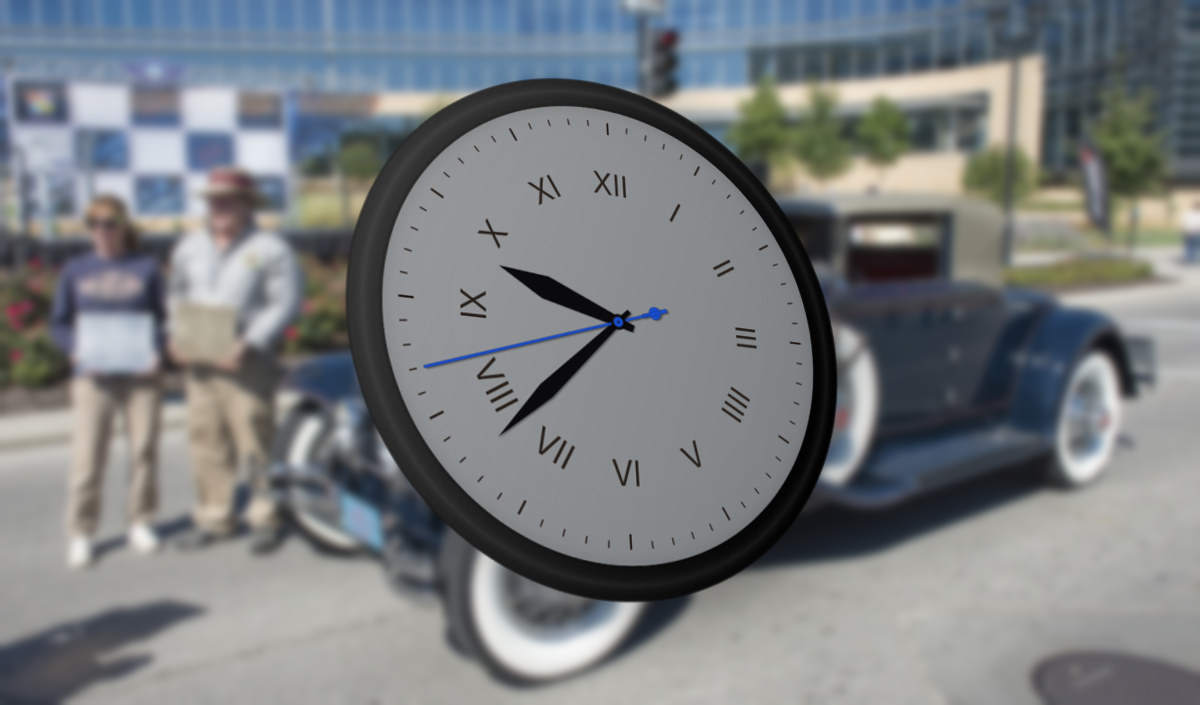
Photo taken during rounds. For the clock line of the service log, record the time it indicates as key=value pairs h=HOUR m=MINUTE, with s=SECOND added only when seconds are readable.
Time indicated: h=9 m=37 s=42
